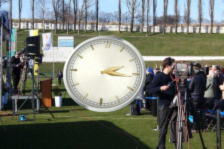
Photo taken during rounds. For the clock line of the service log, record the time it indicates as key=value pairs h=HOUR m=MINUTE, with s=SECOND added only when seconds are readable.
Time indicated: h=2 m=16
